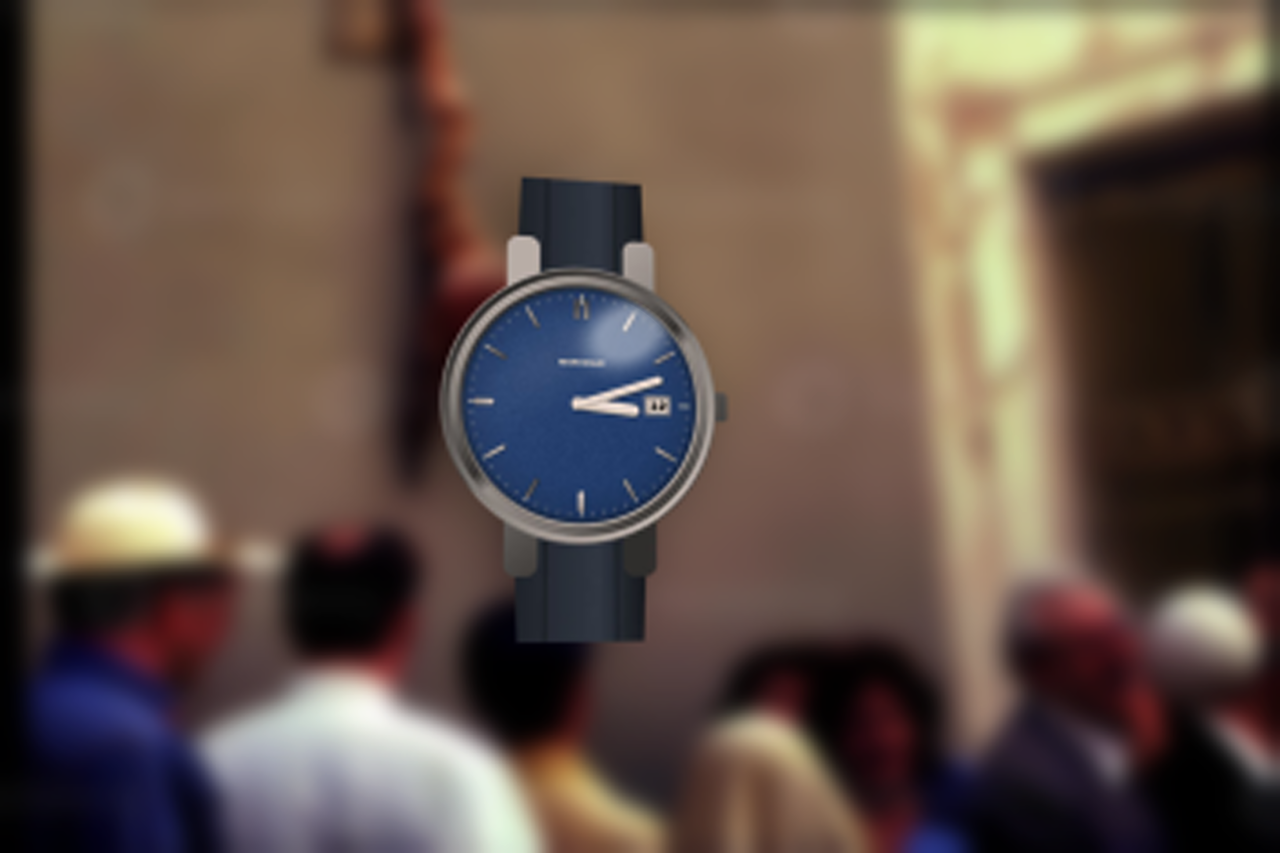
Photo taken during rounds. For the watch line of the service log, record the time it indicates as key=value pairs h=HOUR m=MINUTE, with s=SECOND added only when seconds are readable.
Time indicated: h=3 m=12
